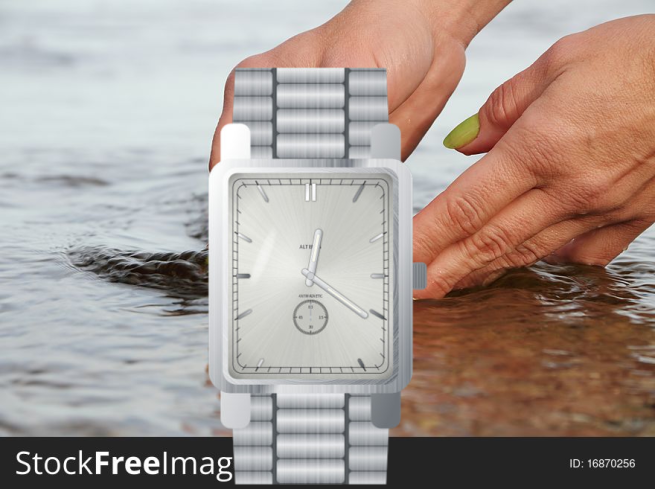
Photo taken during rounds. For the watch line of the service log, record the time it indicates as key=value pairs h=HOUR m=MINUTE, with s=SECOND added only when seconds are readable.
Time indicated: h=12 m=21
